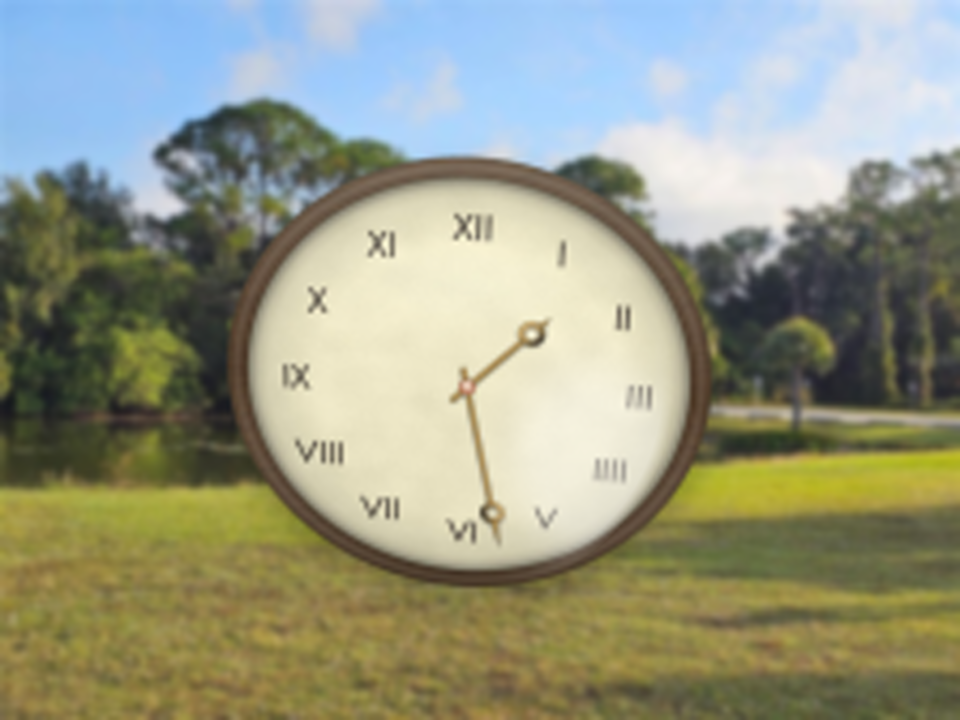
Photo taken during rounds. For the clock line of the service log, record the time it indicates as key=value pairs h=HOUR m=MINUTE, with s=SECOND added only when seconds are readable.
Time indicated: h=1 m=28
